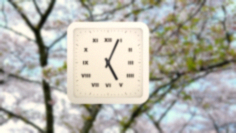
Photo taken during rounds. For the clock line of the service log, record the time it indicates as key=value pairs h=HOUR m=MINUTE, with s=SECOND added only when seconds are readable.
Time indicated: h=5 m=4
